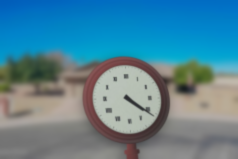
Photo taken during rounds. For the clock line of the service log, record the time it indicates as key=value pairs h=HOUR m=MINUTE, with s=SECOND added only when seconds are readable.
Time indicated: h=4 m=21
